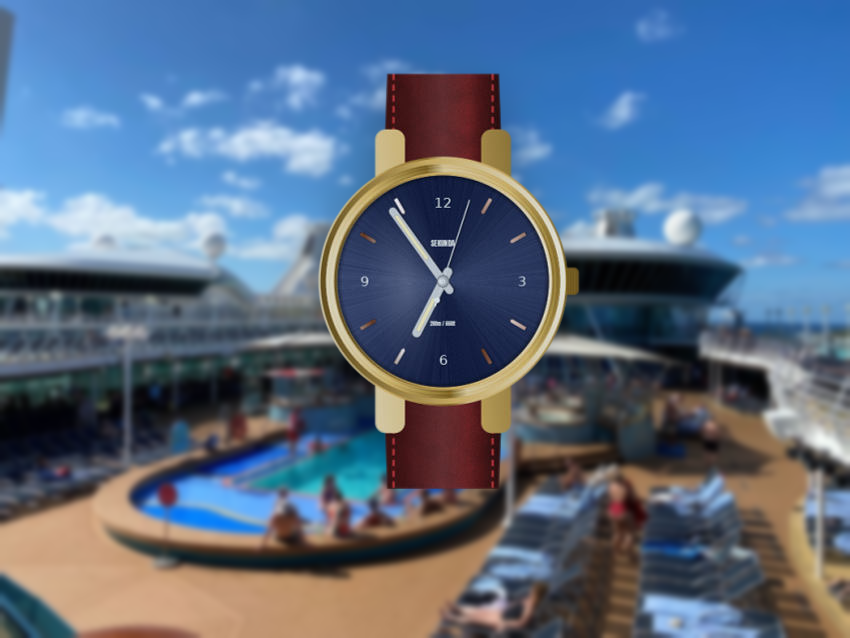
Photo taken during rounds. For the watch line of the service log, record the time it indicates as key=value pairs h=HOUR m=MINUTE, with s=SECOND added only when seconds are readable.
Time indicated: h=6 m=54 s=3
